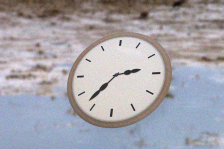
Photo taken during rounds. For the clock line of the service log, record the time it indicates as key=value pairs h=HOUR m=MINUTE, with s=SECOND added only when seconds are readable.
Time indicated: h=2 m=37
